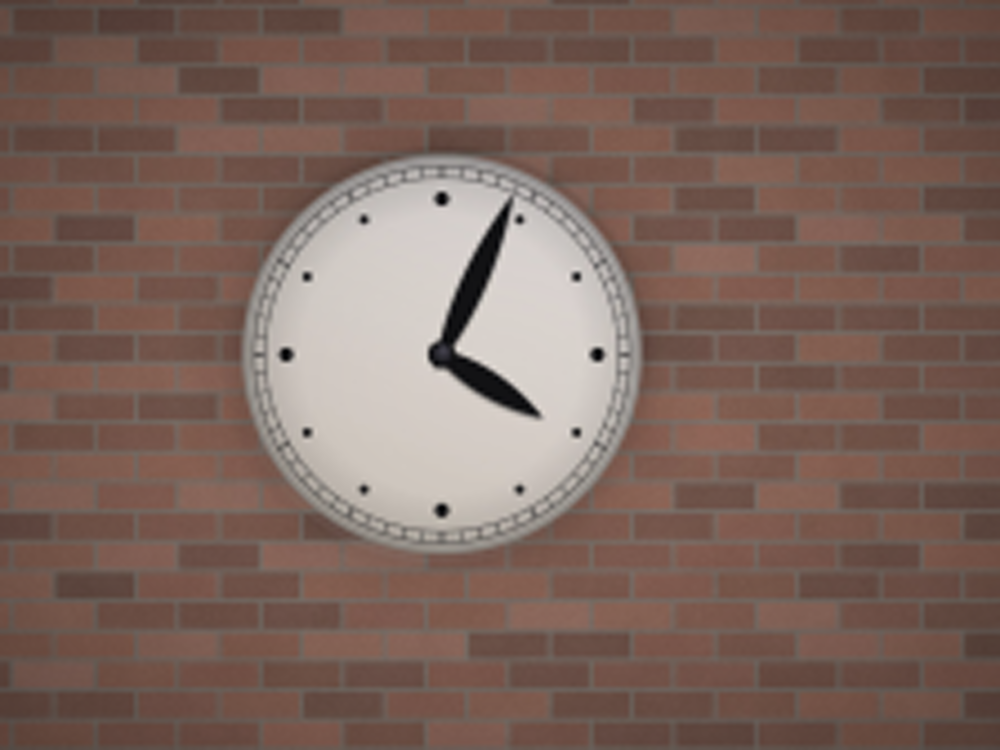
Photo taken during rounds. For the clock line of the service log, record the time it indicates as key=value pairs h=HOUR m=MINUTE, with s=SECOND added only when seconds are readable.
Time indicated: h=4 m=4
